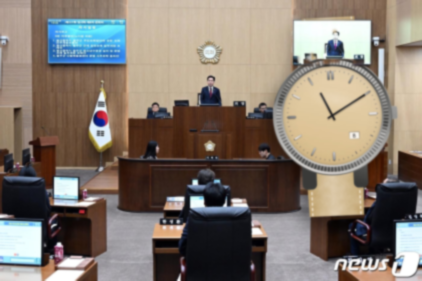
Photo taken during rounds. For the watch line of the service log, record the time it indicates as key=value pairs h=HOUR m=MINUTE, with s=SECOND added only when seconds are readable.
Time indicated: h=11 m=10
